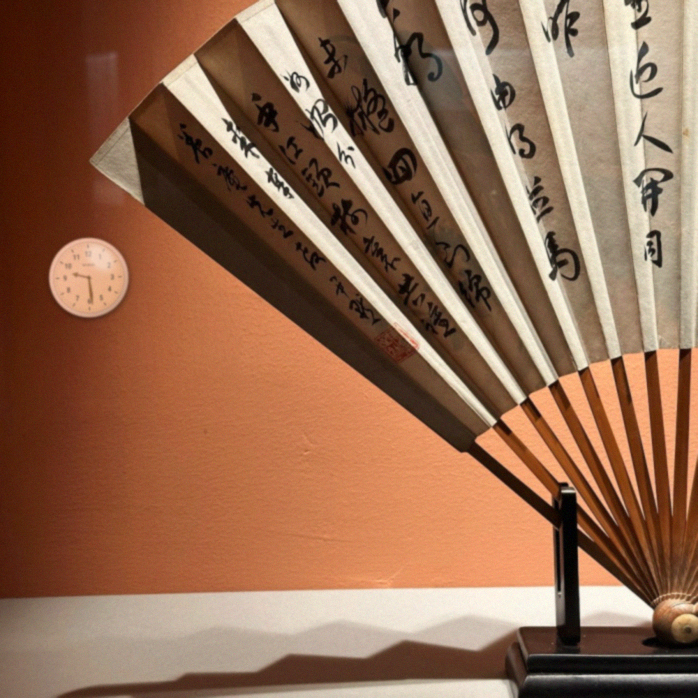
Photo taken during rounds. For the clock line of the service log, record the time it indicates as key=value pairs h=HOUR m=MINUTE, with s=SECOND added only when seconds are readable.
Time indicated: h=9 m=29
